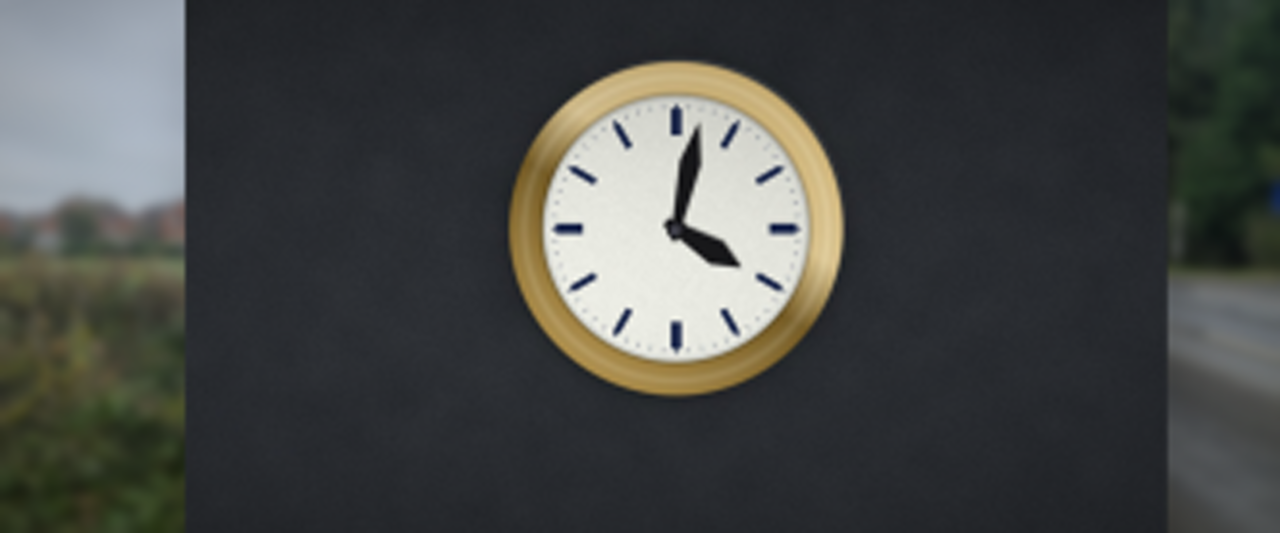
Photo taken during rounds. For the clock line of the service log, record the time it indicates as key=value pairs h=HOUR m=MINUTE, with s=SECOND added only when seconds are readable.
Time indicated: h=4 m=2
